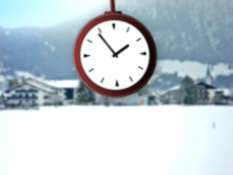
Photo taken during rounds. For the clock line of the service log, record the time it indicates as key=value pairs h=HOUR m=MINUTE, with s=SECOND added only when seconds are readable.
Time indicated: h=1 m=54
